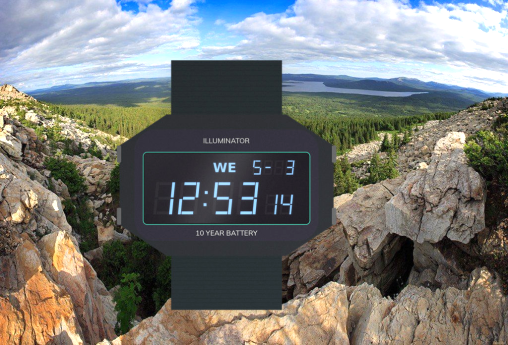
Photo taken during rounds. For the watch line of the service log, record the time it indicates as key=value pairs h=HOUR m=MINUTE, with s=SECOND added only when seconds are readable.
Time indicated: h=12 m=53 s=14
